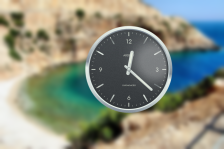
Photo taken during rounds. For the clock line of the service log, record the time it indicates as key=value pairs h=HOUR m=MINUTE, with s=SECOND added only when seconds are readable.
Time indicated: h=12 m=22
